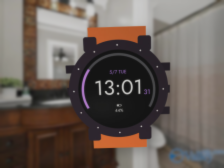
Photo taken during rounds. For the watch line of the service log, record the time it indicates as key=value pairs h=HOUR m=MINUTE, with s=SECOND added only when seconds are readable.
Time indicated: h=13 m=1
